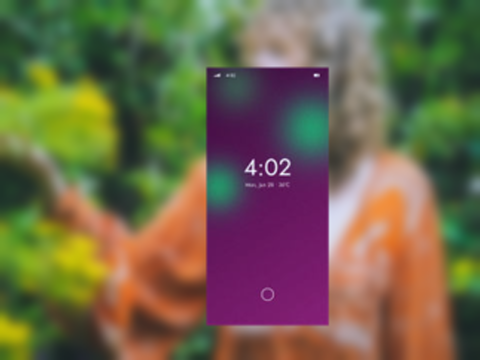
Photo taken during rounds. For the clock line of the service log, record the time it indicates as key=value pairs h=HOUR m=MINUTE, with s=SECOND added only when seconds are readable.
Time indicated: h=4 m=2
